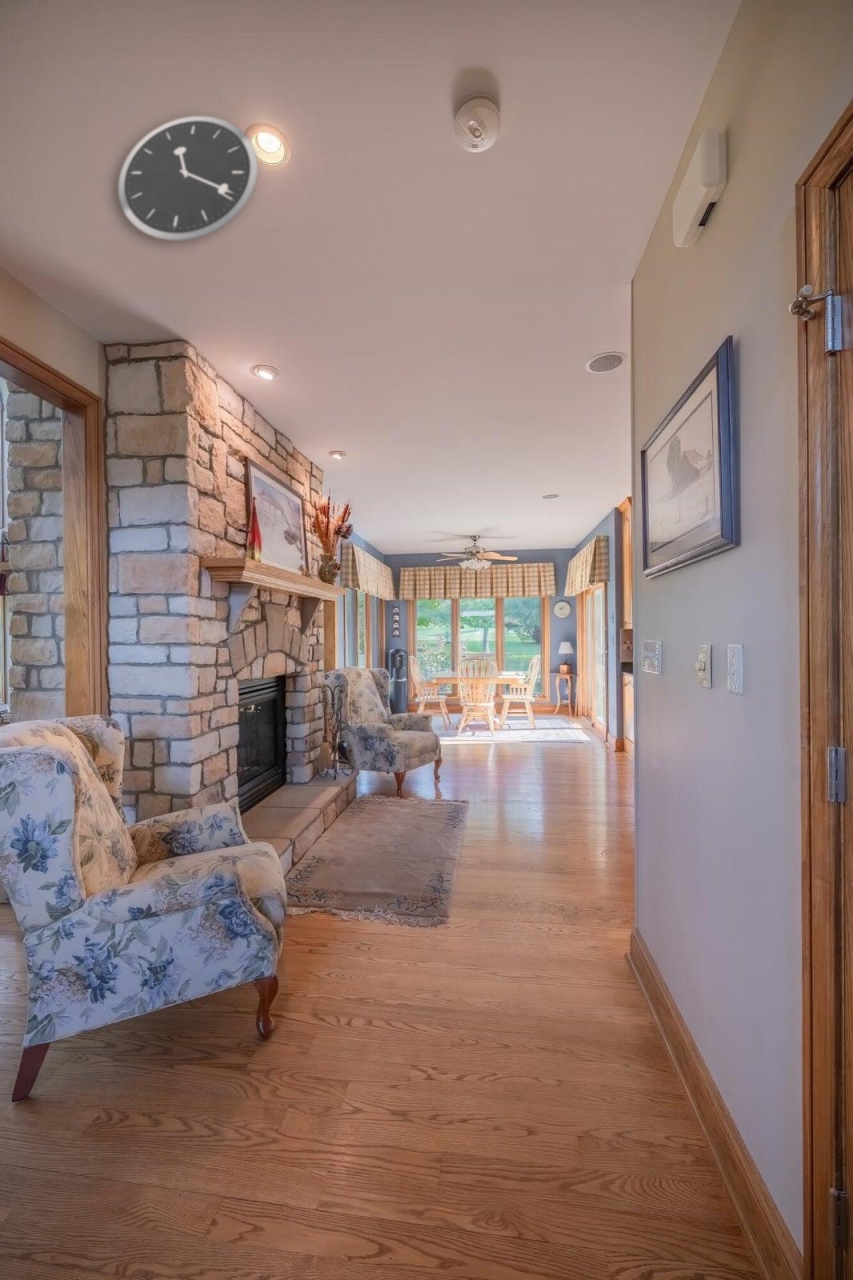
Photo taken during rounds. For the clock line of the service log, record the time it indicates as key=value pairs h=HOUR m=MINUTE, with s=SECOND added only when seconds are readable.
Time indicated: h=11 m=19
